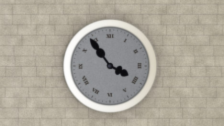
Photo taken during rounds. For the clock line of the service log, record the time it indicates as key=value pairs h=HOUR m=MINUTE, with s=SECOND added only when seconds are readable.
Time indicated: h=3 m=54
